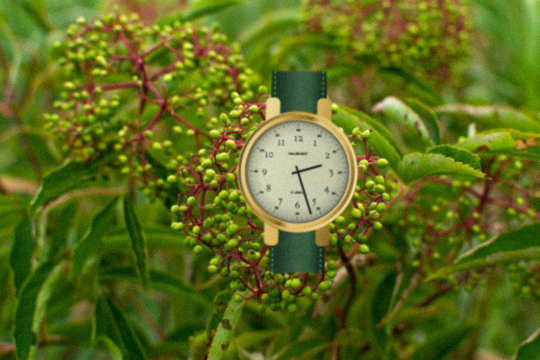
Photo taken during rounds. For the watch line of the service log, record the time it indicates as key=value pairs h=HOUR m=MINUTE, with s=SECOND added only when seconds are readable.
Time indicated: h=2 m=27
